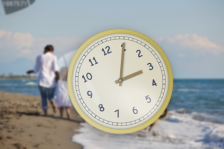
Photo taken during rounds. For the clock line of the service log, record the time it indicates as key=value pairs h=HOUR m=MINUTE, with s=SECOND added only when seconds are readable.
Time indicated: h=3 m=5
